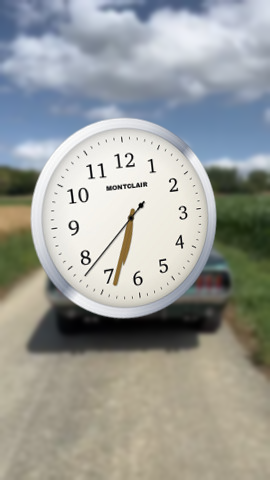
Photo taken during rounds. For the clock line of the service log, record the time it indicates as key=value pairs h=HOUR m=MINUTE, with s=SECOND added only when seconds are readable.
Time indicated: h=6 m=33 s=38
